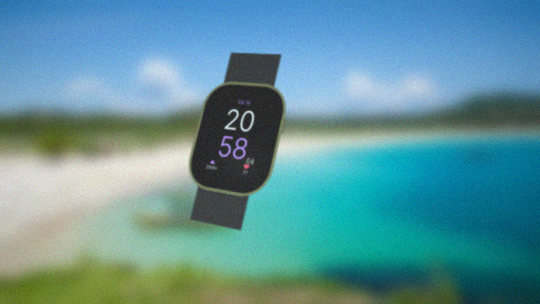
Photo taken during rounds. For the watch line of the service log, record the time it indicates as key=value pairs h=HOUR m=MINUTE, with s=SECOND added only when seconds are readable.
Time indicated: h=20 m=58
